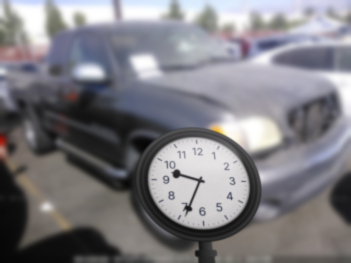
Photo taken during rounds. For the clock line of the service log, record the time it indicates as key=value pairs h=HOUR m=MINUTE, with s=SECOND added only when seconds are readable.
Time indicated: h=9 m=34
